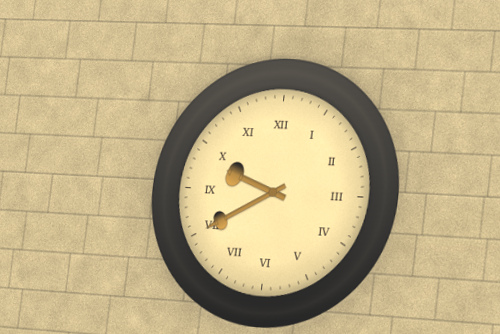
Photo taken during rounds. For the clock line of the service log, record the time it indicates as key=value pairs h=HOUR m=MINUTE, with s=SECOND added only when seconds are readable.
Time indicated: h=9 m=40
